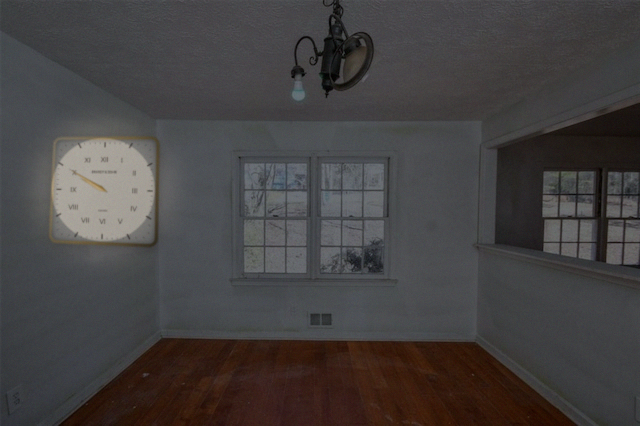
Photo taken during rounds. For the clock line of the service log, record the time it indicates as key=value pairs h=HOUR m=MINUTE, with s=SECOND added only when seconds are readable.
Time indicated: h=9 m=50
